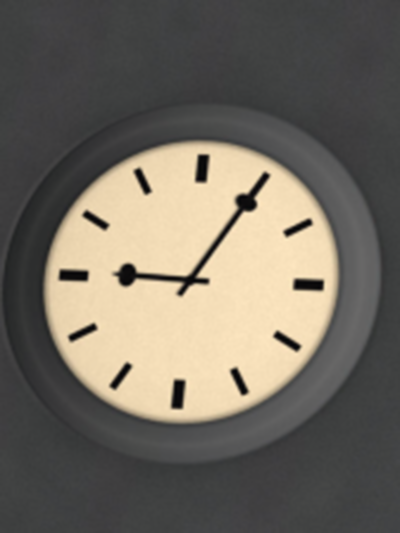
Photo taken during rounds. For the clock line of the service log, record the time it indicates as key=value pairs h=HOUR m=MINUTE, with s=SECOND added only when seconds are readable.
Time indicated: h=9 m=5
